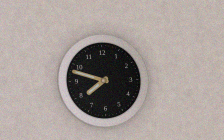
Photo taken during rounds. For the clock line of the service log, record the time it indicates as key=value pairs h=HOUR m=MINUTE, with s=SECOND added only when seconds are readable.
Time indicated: h=7 m=48
